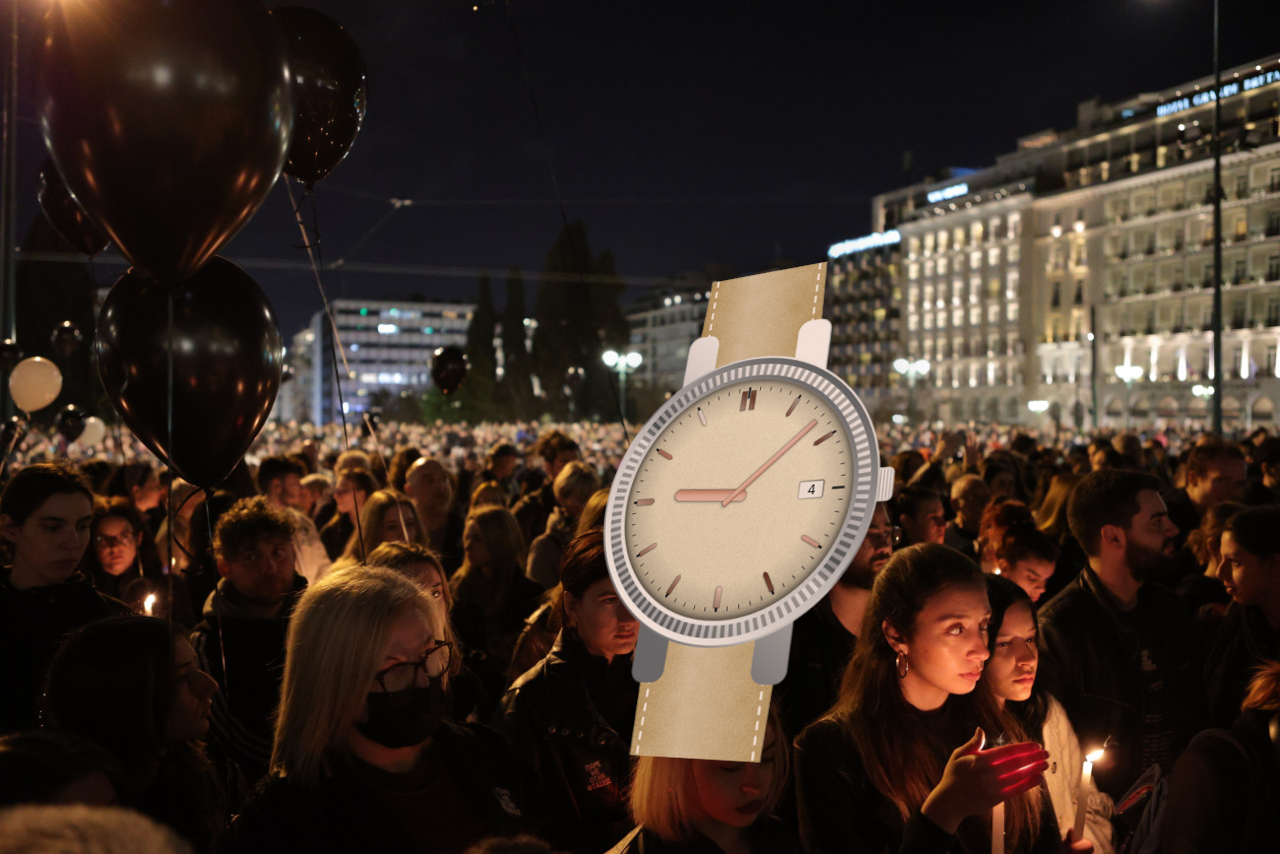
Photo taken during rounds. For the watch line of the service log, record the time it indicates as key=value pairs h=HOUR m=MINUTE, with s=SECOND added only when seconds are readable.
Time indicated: h=9 m=8
